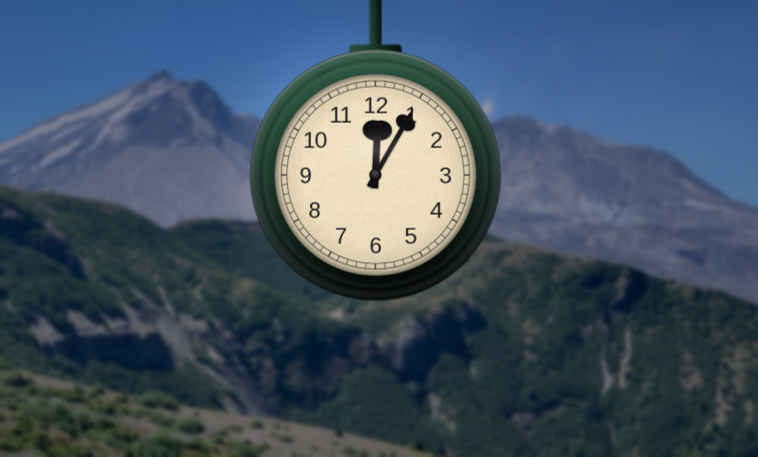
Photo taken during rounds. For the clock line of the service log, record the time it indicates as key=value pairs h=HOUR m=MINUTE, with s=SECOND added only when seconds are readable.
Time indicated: h=12 m=5
